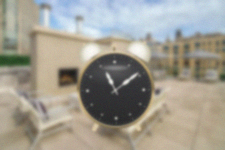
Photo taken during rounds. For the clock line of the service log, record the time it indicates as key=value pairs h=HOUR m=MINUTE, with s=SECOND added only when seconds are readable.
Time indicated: h=11 m=9
